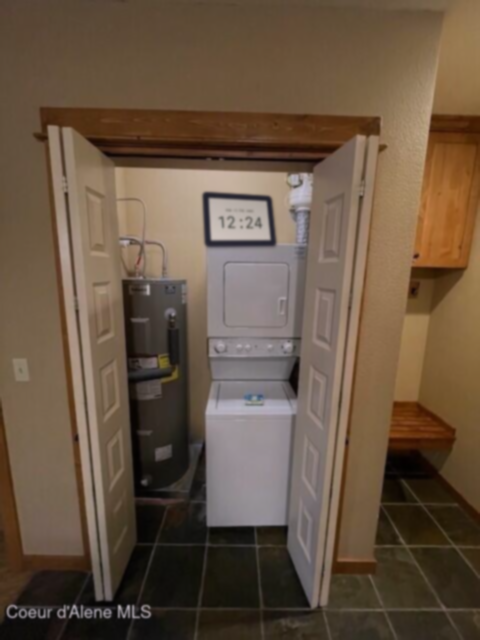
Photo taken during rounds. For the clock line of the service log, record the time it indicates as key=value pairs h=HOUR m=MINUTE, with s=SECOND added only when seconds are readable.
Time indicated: h=12 m=24
